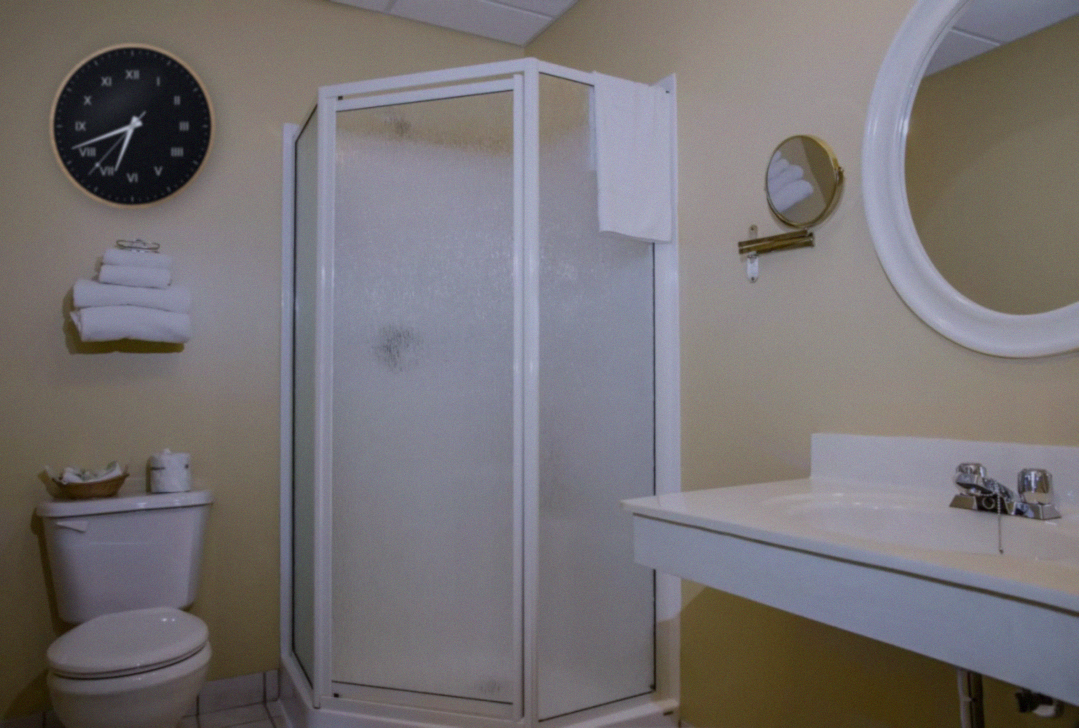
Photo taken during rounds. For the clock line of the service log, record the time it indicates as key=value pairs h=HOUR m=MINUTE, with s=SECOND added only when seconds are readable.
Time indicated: h=6 m=41 s=37
